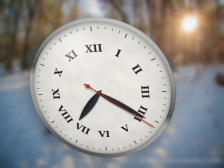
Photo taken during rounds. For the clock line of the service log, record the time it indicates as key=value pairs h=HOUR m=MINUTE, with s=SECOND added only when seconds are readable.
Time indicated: h=7 m=20 s=21
